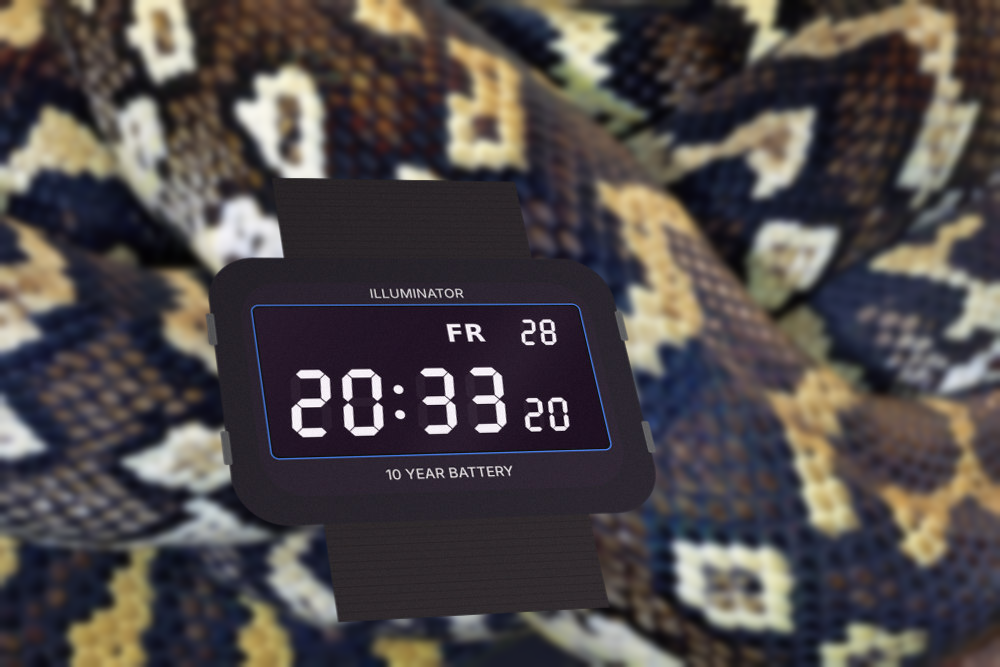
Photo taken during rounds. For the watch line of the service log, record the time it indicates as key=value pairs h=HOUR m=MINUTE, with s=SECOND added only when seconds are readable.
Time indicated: h=20 m=33 s=20
